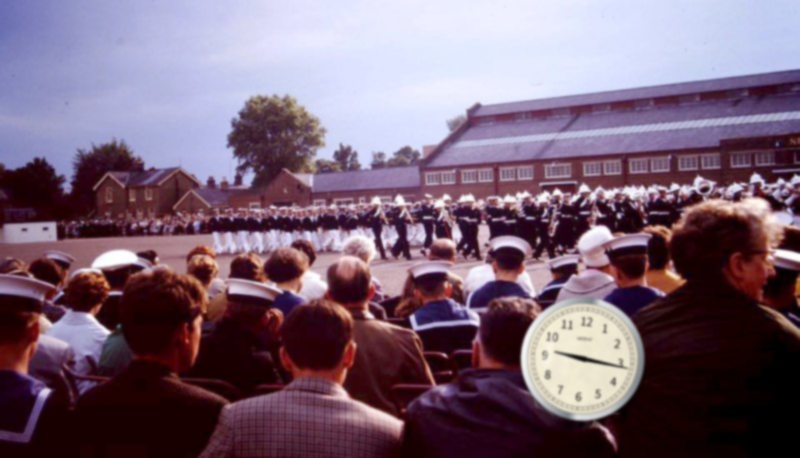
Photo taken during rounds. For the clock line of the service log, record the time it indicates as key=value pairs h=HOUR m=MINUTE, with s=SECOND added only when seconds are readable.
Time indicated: h=9 m=16
